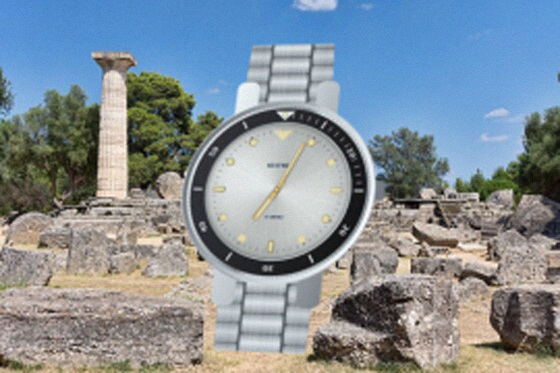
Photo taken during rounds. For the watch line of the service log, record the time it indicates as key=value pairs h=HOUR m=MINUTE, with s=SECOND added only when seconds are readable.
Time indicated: h=7 m=4
